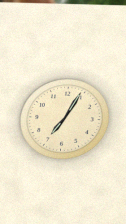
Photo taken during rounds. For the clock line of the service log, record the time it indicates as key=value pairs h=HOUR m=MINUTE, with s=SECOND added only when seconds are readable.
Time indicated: h=7 m=4
